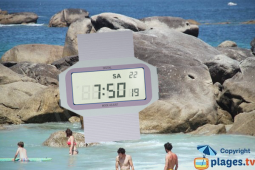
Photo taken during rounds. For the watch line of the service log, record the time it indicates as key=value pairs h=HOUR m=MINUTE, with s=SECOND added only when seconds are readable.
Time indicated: h=7 m=50 s=19
